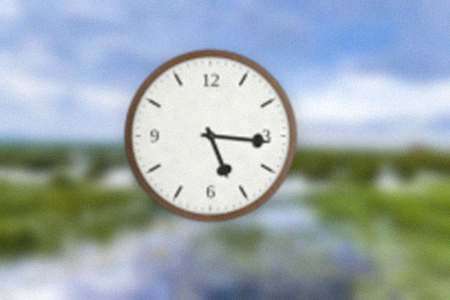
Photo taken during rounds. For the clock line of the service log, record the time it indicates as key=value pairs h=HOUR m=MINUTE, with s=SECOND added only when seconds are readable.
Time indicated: h=5 m=16
